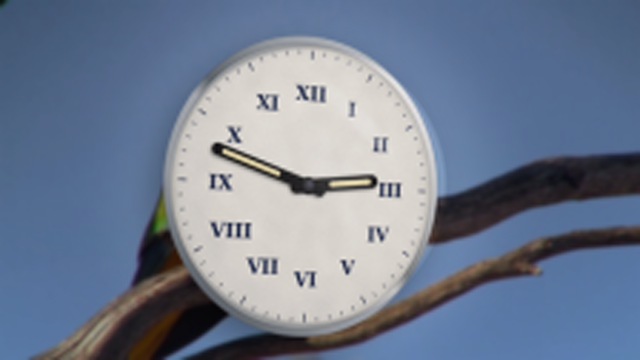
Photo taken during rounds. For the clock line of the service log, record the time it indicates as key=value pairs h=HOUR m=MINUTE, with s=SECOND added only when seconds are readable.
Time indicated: h=2 m=48
